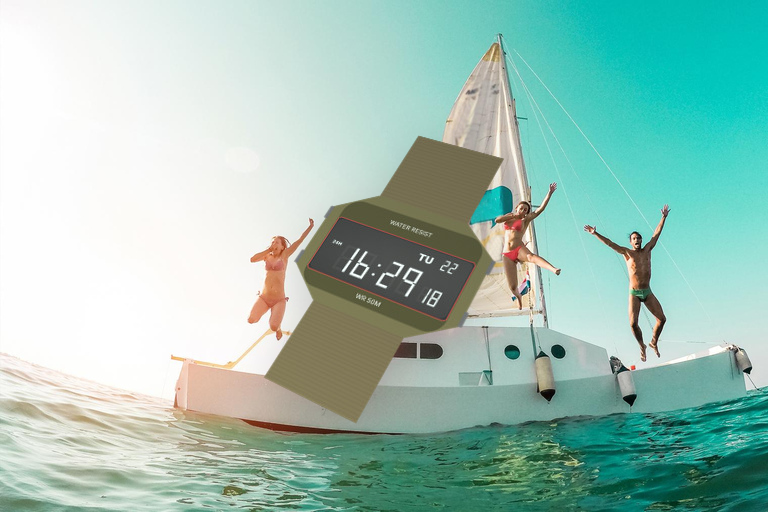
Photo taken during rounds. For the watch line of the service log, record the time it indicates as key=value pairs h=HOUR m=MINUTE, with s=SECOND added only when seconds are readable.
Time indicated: h=16 m=29 s=18
